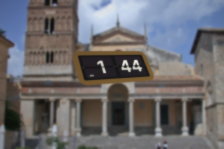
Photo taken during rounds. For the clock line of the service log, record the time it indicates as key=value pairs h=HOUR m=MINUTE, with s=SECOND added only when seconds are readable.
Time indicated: h=1 m=44
